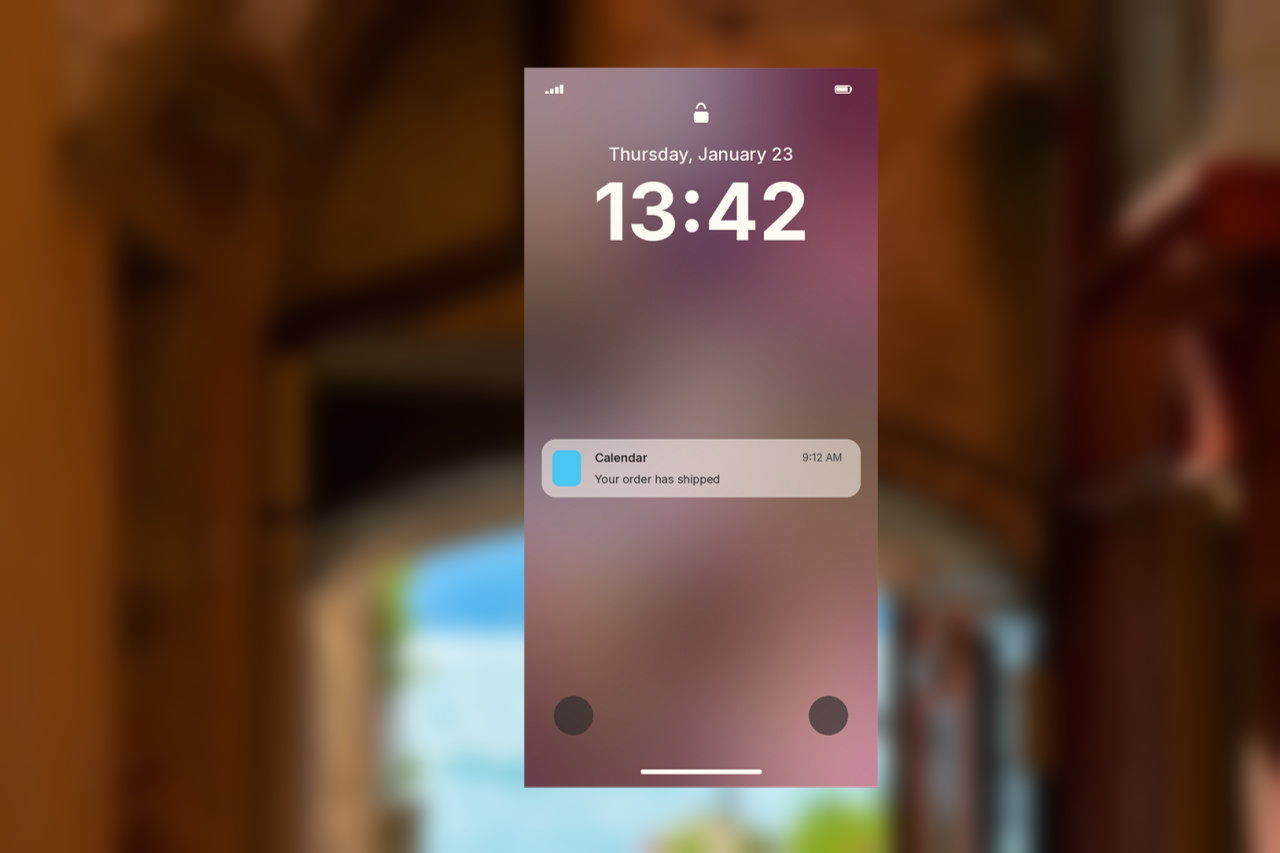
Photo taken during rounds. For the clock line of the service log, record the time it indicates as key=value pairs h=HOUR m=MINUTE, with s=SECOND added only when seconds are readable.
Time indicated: h=13 m=42
